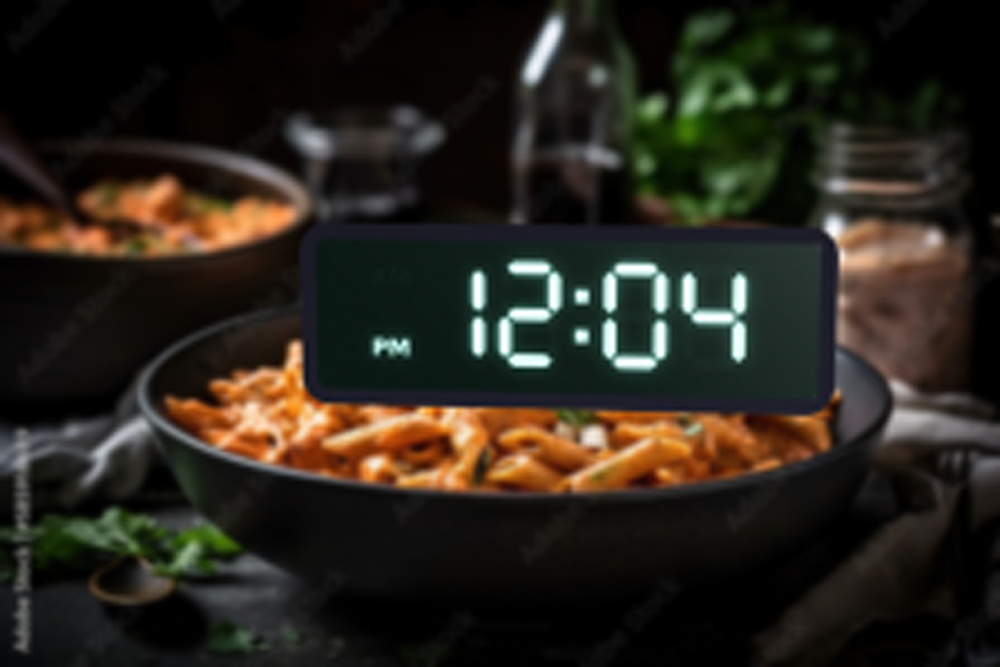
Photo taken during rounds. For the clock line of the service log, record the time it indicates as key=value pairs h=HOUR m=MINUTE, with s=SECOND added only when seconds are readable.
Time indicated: h=12 m=4
